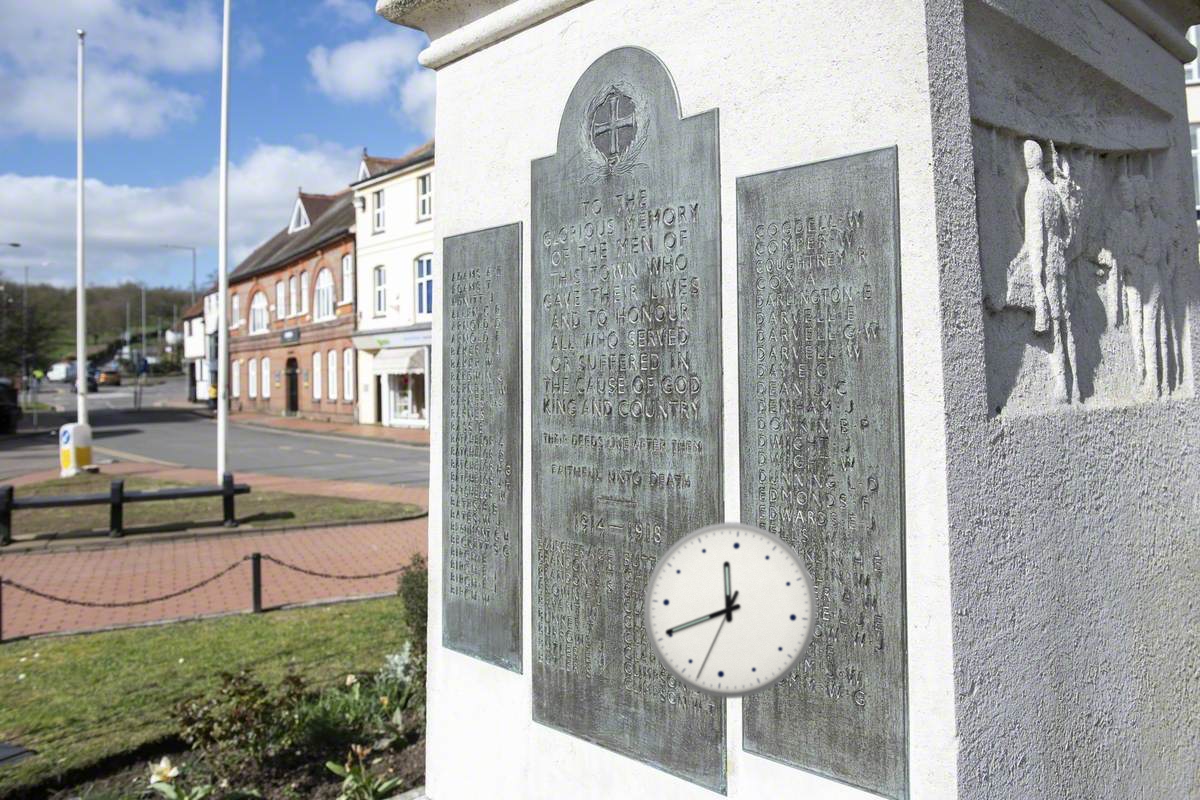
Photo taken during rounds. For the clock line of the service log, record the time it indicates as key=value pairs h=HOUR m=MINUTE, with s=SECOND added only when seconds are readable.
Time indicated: h=11 m=40 s=33
